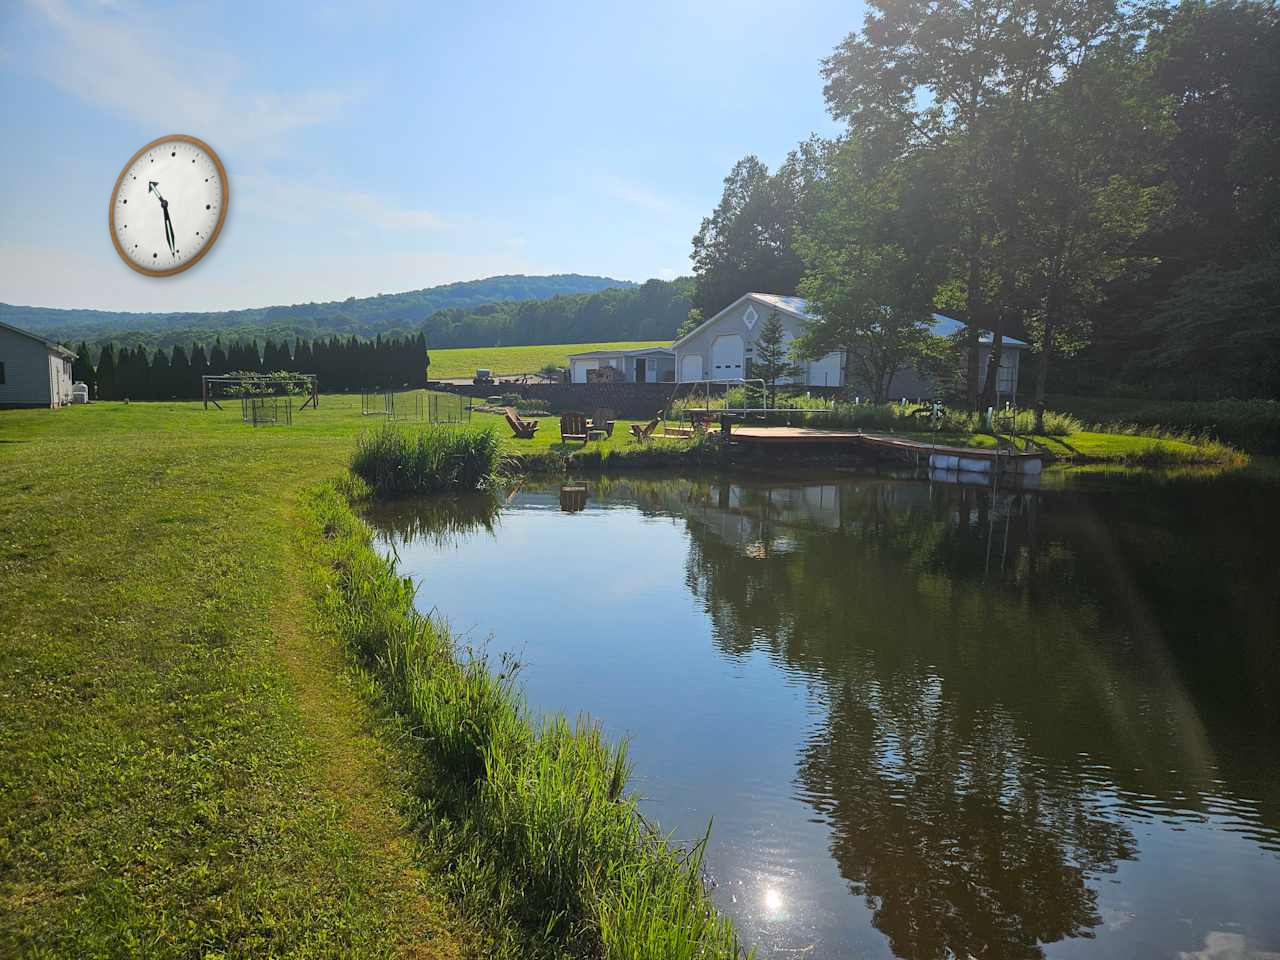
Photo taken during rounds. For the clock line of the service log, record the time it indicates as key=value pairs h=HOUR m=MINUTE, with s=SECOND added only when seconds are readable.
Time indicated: h=10 m=26
